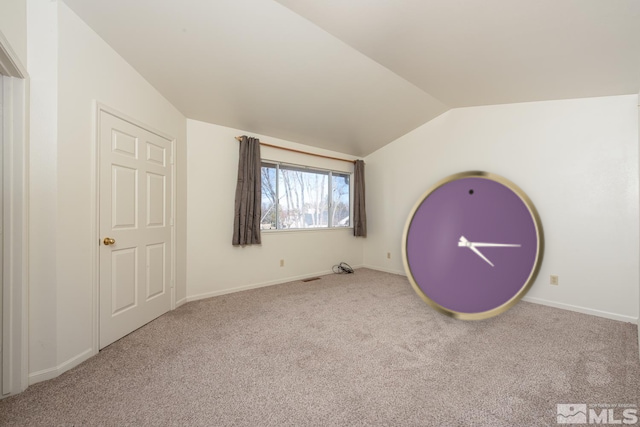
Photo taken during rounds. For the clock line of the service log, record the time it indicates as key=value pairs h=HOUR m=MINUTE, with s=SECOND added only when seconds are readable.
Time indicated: h=4 m=15
